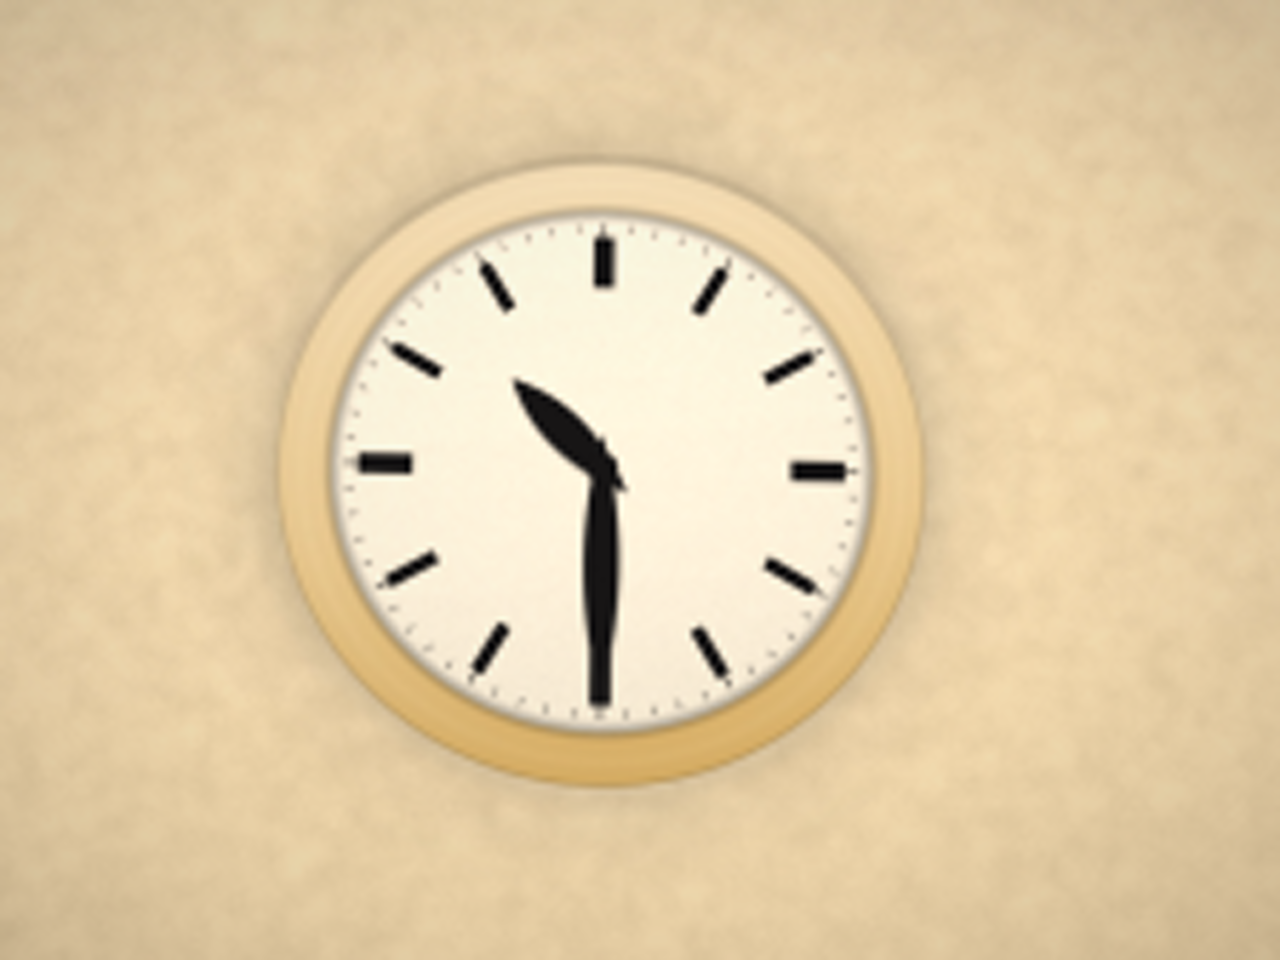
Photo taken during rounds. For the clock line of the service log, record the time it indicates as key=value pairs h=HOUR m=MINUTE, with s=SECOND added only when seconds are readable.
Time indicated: h=10 m=30
